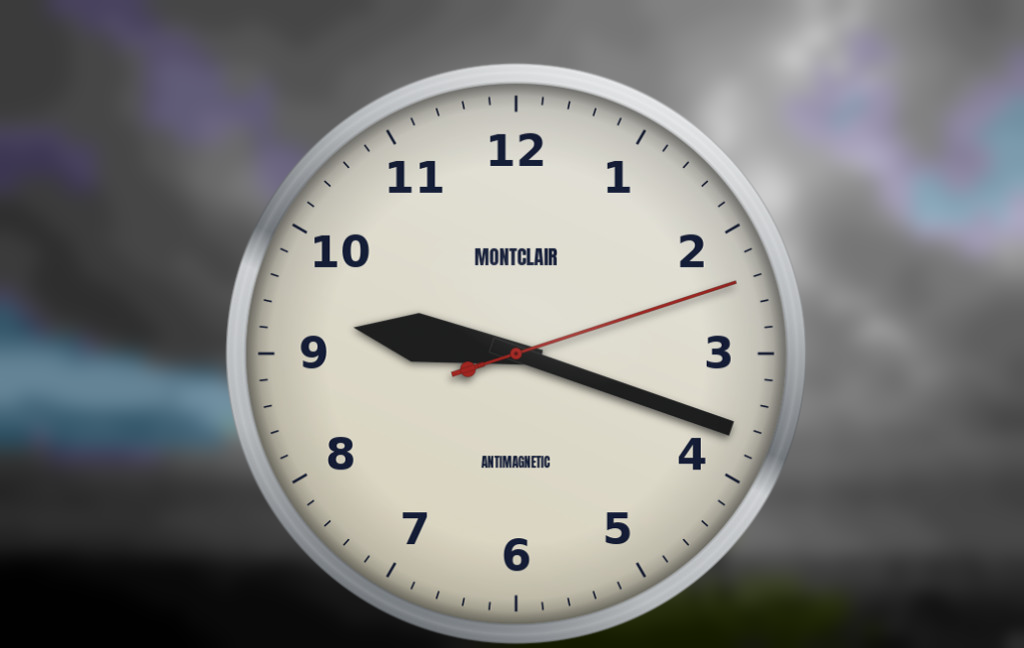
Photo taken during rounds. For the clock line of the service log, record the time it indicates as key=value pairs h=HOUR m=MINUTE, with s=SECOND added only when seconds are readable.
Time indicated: h=9 m=18 s=12
